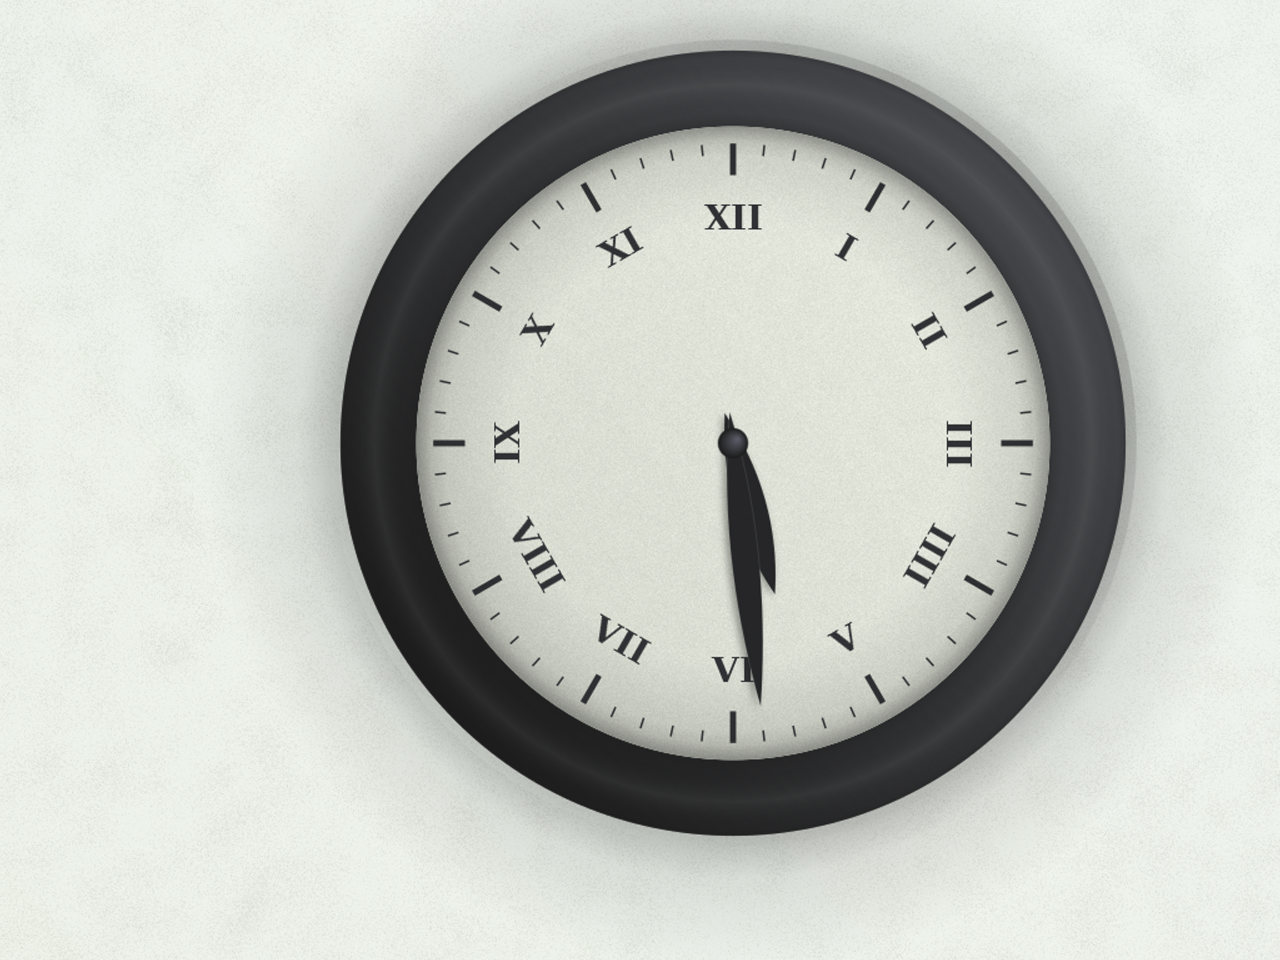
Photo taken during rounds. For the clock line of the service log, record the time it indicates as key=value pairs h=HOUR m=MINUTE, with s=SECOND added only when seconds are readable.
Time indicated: h=5 m=29
